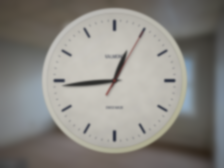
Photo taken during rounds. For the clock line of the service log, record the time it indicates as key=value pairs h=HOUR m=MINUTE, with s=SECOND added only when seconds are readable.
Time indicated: h=12 m=44 s=5
